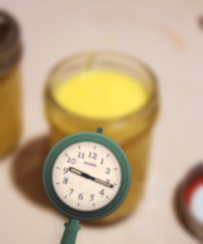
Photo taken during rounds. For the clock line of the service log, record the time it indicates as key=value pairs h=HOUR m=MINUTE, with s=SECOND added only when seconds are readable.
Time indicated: h=9 m=16
